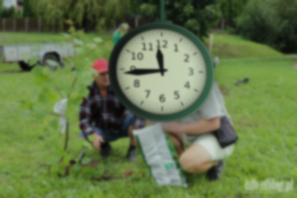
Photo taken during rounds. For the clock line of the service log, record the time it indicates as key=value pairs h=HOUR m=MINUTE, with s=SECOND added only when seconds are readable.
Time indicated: h=11 m=44
